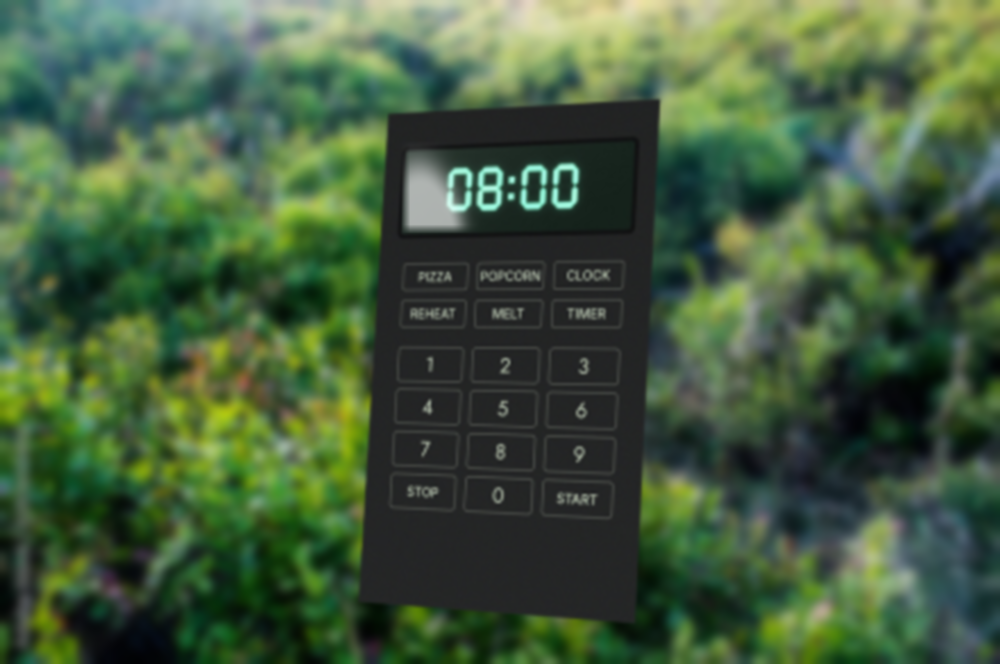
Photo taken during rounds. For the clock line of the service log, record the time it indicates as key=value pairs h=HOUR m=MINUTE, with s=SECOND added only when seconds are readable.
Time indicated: h=8 m=0
